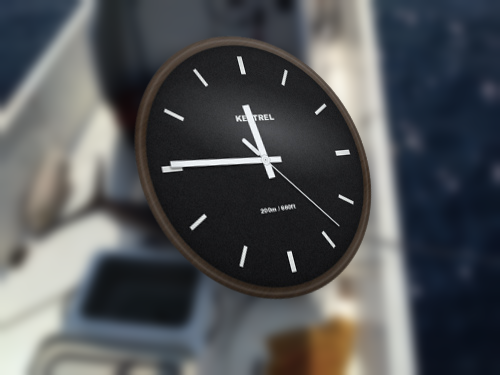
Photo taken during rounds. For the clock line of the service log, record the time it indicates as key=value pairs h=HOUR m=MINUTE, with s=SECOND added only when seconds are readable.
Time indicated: h=11 m=45 s=23
